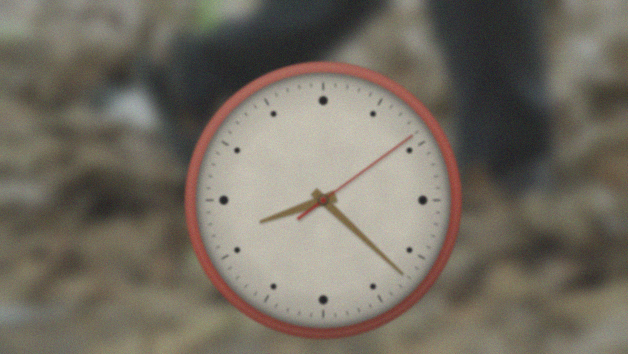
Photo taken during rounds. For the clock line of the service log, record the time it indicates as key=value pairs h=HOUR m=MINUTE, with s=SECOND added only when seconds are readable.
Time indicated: h=8 m=22 s=9
